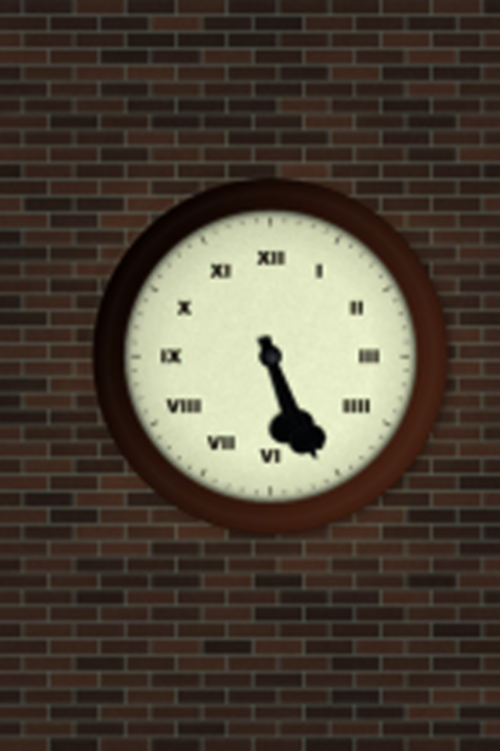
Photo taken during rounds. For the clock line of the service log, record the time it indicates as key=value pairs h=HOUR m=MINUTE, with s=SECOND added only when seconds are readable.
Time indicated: h=5 m=26
